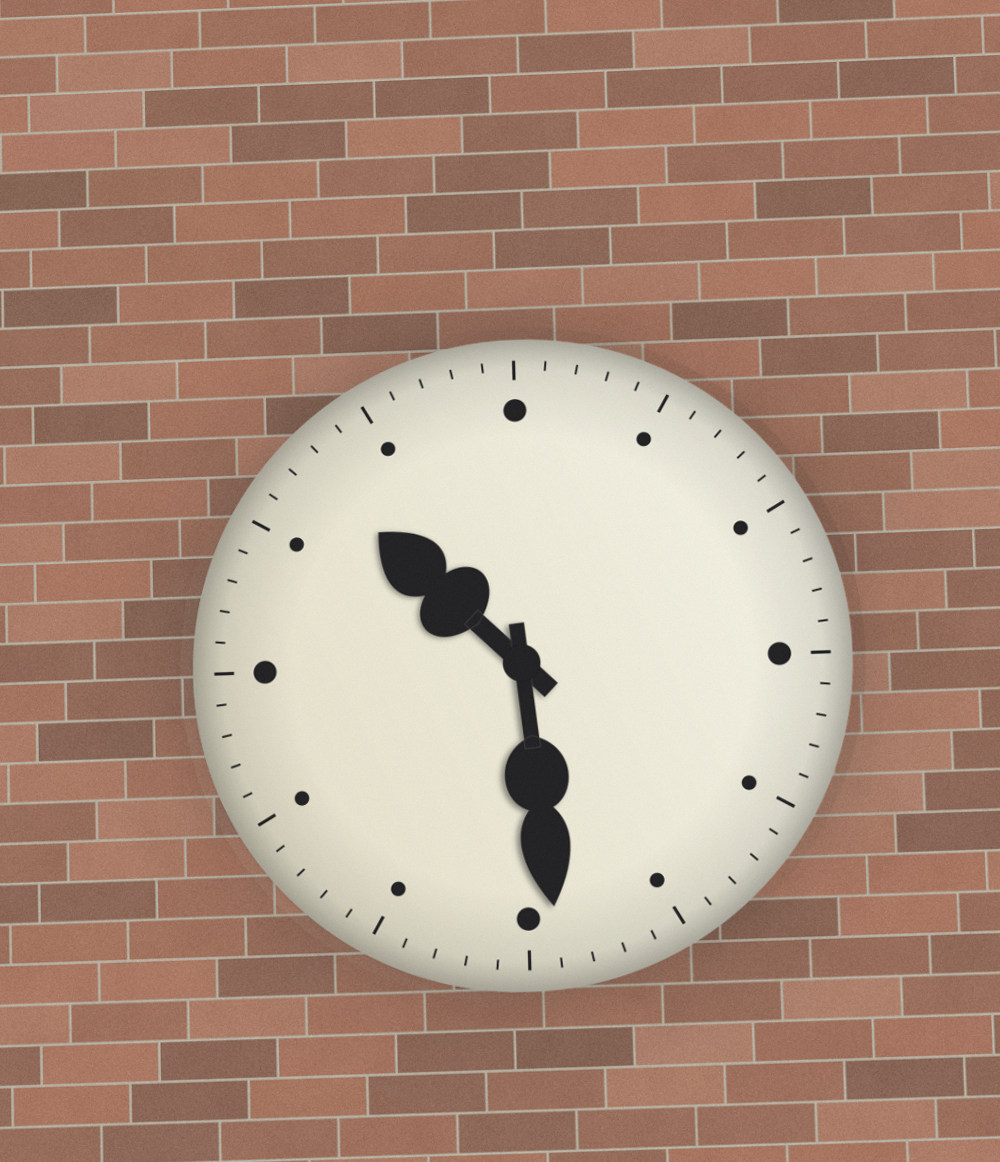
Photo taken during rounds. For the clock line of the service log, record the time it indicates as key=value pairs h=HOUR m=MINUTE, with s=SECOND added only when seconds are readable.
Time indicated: h=10 m=29
